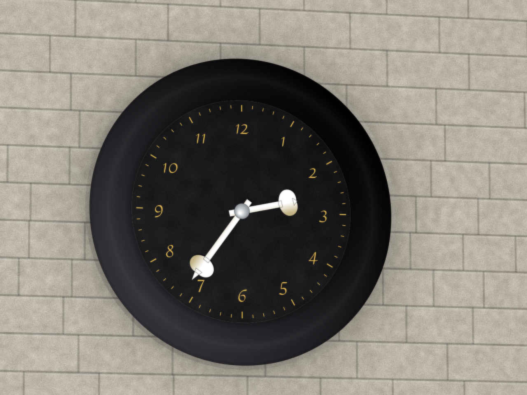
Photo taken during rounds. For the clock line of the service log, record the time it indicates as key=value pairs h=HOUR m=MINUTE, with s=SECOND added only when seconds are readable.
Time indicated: h=2 m=36
